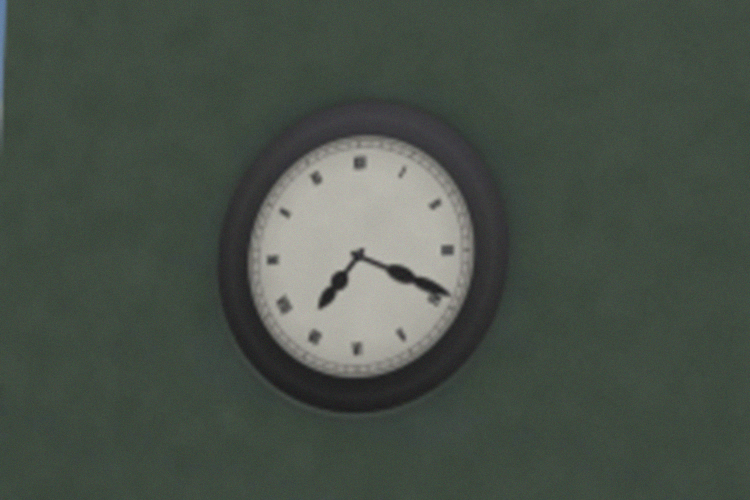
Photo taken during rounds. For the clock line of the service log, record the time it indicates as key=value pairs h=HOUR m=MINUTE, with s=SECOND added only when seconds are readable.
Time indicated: h=7 m=19
